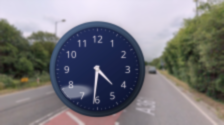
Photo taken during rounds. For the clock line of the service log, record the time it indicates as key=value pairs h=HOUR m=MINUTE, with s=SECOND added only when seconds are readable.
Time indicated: h=4 m=31
